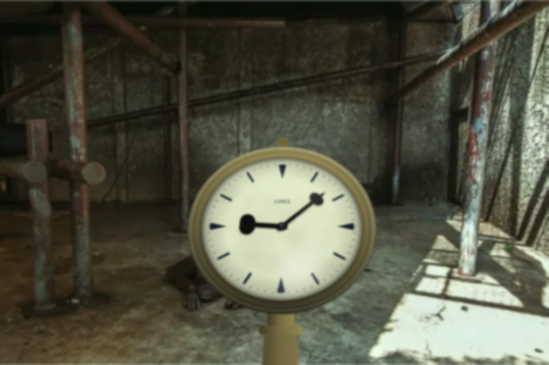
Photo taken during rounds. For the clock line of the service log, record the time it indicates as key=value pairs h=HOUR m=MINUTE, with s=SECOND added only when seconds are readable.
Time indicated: h=9 m=8
